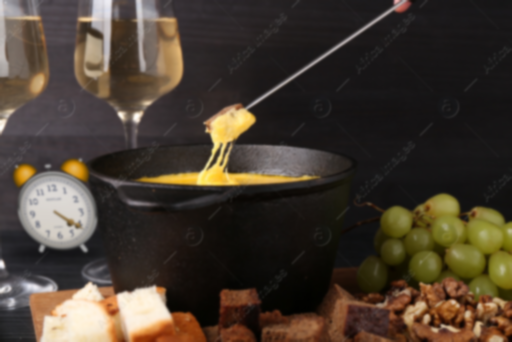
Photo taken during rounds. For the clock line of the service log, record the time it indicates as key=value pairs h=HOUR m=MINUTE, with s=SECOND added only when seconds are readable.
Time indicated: h=4 m=21
